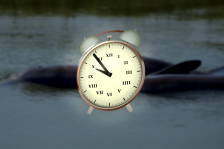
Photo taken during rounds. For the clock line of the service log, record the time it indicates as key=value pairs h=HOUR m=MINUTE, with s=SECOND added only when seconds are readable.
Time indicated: h=9 m=54
